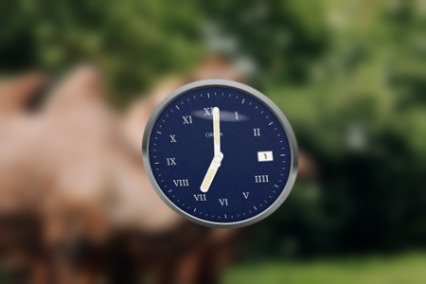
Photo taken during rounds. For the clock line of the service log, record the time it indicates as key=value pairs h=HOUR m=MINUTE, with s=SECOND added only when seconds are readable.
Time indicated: h=7 m=1
